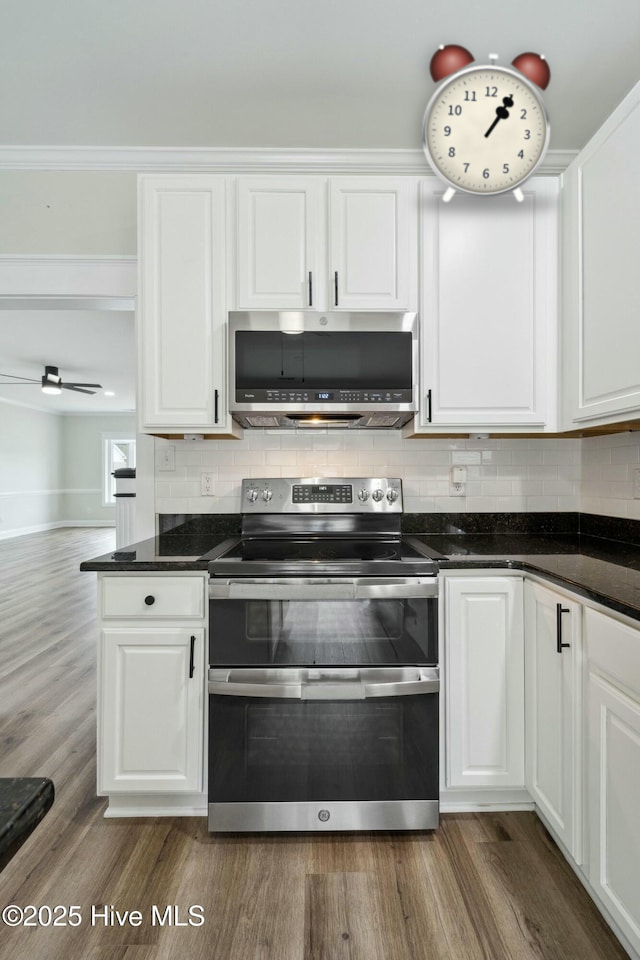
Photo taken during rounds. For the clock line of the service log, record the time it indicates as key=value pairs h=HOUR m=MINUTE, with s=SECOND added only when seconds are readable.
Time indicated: h=1 m=5
